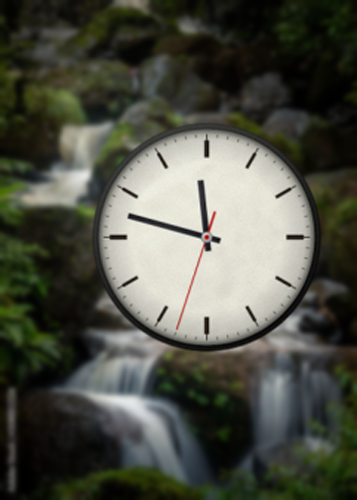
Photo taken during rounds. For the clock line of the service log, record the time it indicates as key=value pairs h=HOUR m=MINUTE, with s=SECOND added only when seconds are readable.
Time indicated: h=11 m=47 s=33
